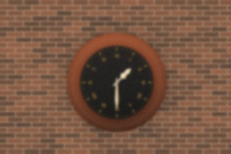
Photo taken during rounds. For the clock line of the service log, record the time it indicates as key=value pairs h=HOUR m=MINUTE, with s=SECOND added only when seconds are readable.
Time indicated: h=1 m=30
